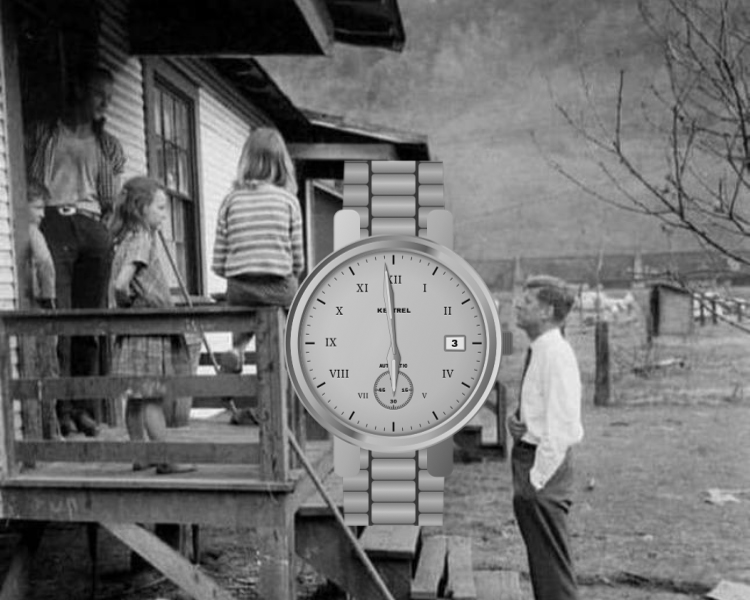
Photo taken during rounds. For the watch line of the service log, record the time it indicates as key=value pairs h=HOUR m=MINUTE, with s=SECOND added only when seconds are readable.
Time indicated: h=5 m=59
